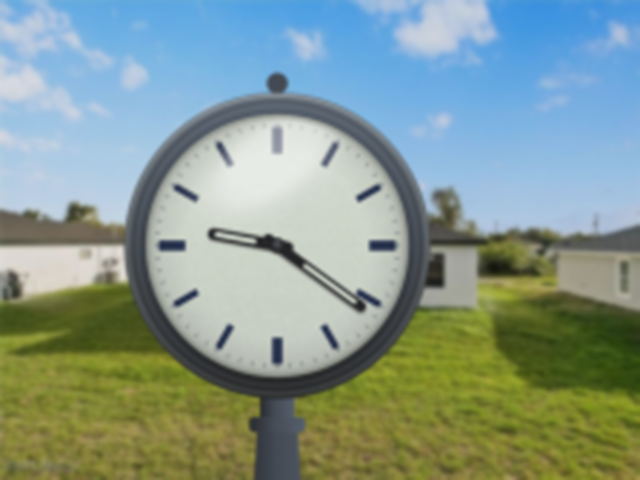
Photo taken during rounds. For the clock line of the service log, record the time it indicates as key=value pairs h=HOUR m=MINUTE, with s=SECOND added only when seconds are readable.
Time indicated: h=9 m=21
